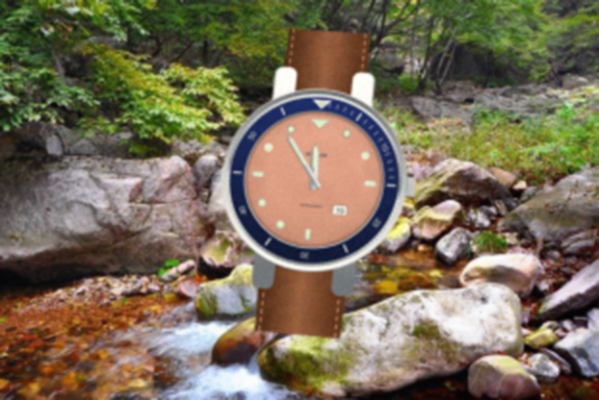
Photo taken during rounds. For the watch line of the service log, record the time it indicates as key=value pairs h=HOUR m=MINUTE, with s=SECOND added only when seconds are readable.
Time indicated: h=11 m=54
